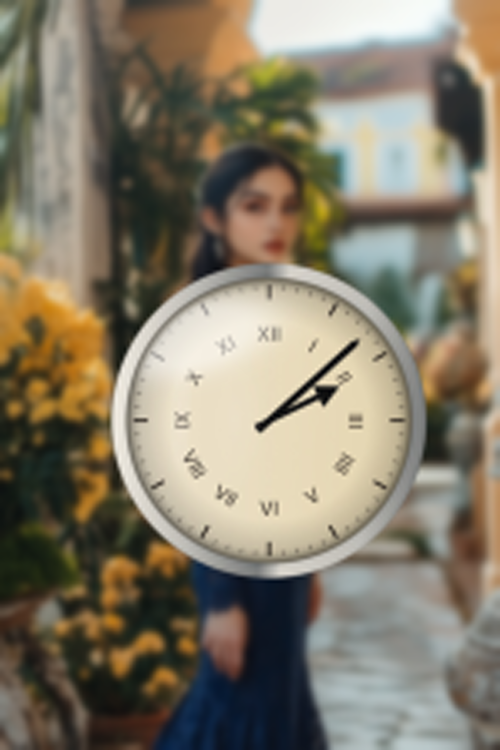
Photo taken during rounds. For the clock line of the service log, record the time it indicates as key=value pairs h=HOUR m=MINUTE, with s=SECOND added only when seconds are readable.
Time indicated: h=2 m=8
